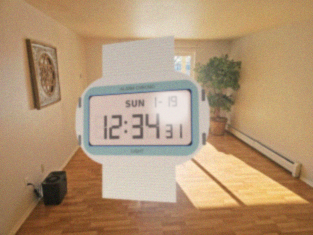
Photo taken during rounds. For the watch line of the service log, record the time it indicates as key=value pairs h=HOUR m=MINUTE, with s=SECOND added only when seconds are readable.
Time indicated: h=12 m=34 s=31
